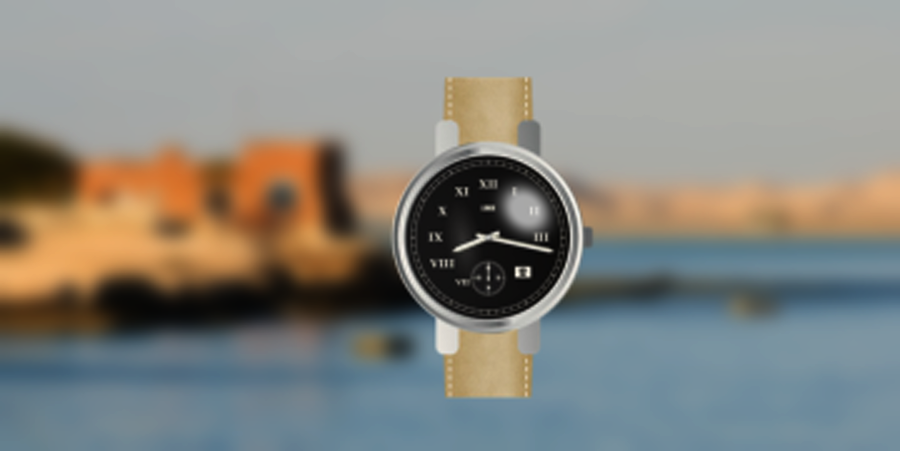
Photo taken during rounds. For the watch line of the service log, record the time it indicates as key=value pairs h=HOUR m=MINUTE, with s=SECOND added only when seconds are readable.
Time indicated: h=8 m=17
